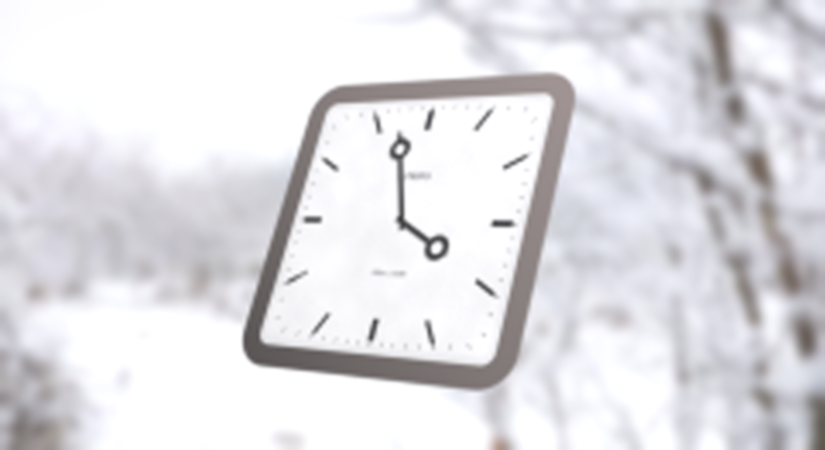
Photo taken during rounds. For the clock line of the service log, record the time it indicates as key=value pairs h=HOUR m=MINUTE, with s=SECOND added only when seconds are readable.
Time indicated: h=3 m=57
